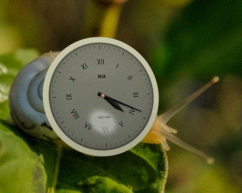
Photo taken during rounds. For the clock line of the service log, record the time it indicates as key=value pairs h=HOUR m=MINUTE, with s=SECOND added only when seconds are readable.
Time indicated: h=4 m=19
